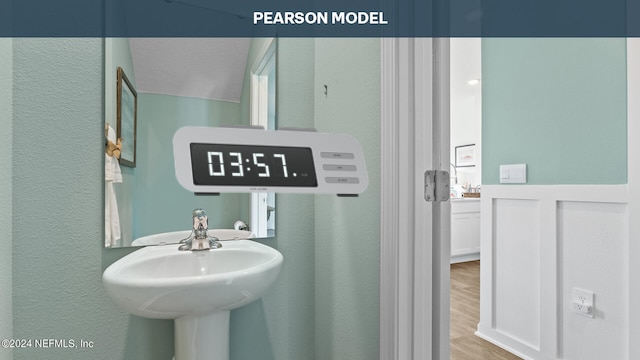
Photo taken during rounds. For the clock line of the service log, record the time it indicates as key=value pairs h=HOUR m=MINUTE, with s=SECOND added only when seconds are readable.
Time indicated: h=3 m=57
